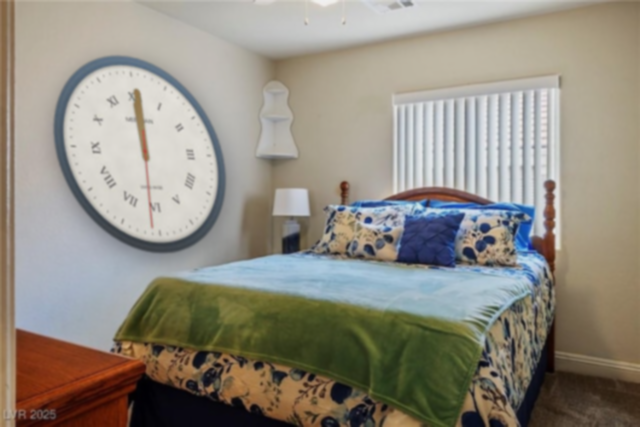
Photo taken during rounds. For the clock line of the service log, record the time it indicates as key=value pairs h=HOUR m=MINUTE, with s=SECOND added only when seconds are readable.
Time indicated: h=12 m=0 s=31
